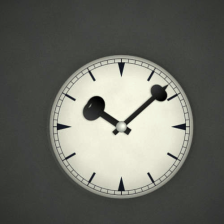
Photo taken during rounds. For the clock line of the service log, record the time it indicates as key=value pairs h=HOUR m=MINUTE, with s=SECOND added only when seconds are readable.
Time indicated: h=10 m=8
